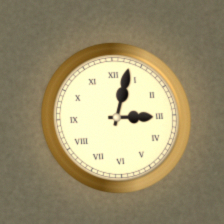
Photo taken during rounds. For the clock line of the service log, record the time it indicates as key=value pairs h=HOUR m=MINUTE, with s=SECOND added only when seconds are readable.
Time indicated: h=3 m=3
